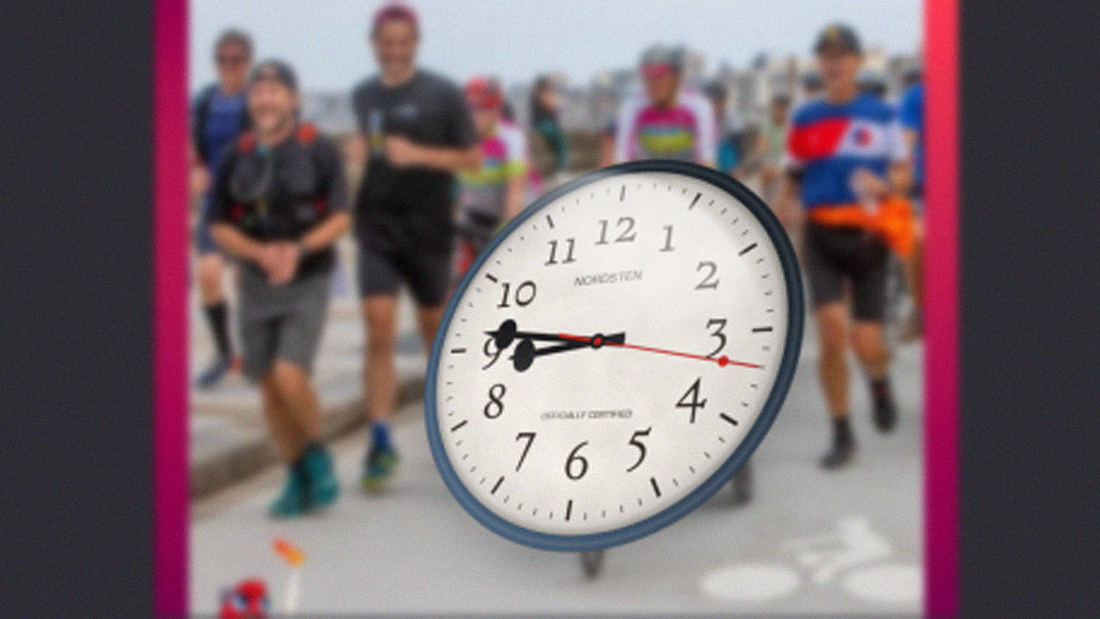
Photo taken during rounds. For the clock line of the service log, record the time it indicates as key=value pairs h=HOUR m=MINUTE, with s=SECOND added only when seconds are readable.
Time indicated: h=8 m=46 s=17
